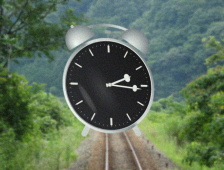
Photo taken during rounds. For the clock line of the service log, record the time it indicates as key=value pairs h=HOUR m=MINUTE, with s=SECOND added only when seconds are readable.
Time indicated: h=2 m=16
